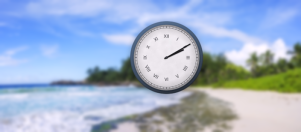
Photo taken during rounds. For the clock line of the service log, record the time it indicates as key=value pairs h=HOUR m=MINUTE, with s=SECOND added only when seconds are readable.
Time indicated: h=2 m=10
